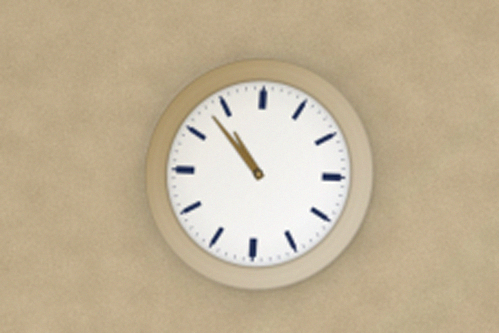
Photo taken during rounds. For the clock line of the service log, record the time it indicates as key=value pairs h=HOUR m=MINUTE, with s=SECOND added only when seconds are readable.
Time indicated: h=10 m=53
